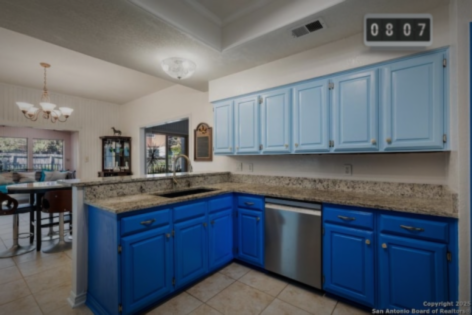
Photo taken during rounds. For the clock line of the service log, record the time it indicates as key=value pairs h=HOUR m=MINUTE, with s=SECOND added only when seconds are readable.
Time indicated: h=8 m=7
